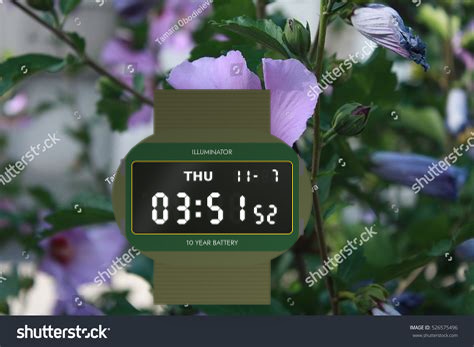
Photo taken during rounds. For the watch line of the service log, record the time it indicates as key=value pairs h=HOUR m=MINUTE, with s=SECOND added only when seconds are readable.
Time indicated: h=3 m=51 s=52
